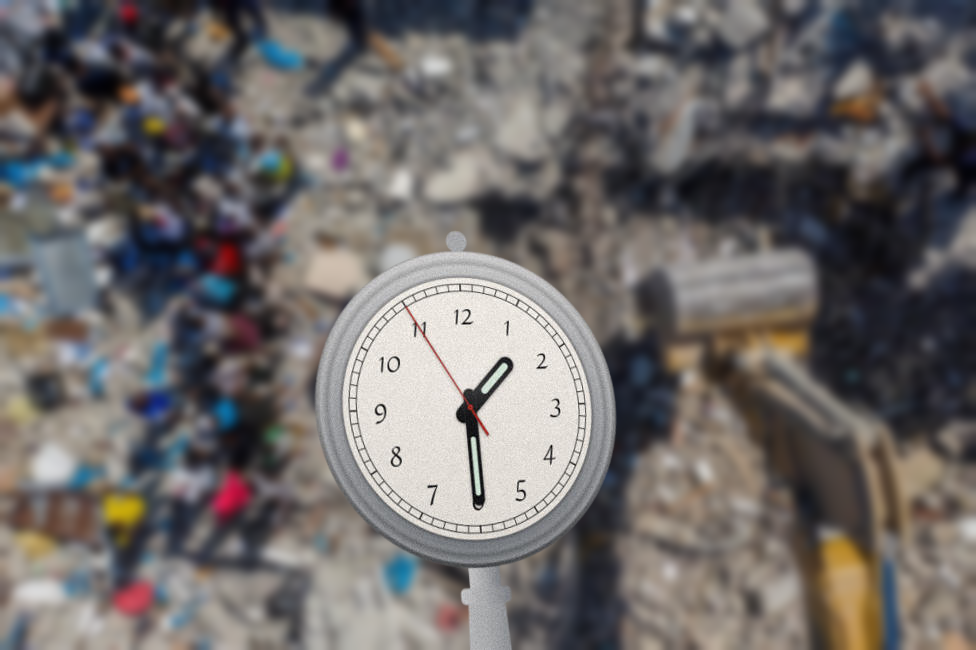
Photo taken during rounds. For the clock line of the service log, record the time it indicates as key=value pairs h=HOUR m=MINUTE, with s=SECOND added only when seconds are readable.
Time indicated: h=1 m=29 s=55
